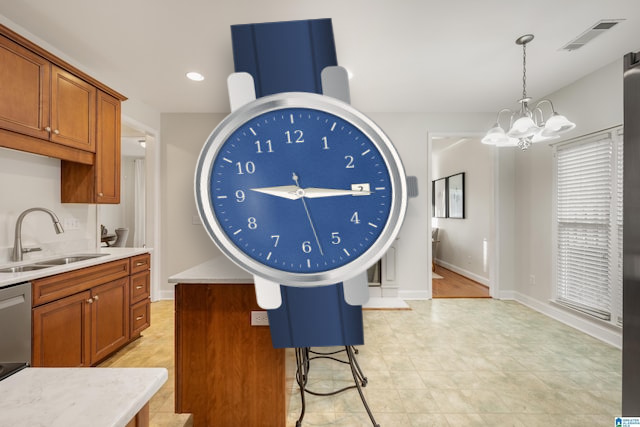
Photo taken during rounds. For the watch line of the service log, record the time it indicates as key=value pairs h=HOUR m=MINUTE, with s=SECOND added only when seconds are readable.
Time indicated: h=9 m=15 s=28
